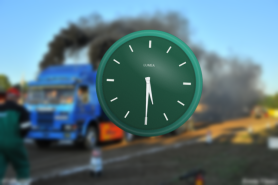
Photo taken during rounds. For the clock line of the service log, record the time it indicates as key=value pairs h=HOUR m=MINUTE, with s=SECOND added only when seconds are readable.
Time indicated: h=5 m=30
